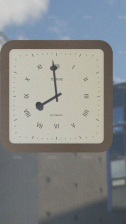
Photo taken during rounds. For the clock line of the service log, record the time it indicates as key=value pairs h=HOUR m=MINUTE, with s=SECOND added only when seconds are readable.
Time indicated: h=7 m=59
